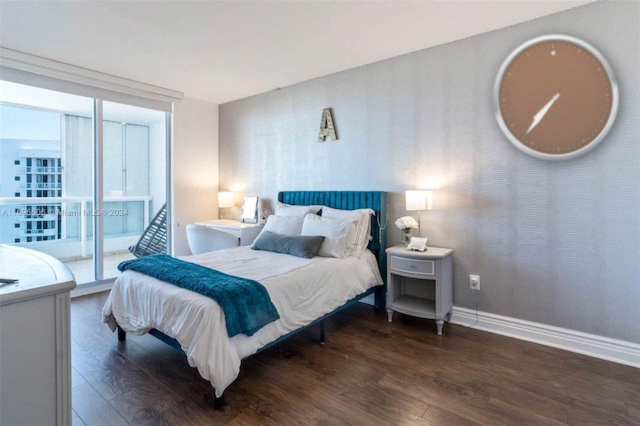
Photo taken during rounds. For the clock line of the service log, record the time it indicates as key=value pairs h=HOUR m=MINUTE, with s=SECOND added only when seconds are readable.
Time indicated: h=7 m=37
